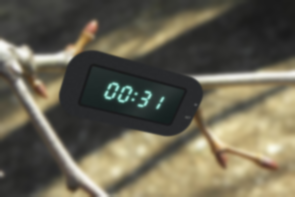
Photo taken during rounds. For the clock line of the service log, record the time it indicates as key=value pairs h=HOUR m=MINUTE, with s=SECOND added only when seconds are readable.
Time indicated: h=0 m=31
